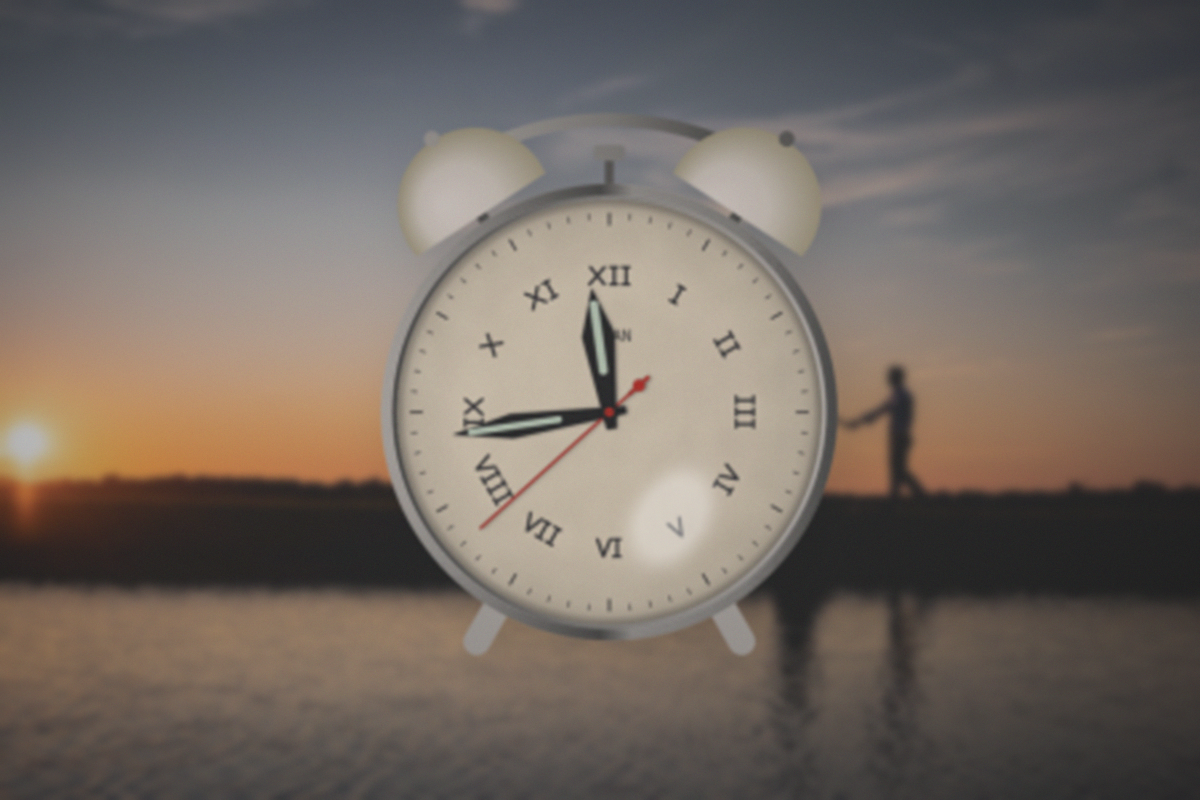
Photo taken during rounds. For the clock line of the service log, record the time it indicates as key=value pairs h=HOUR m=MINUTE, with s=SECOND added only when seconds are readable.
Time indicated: h=11 m=43 s=38
